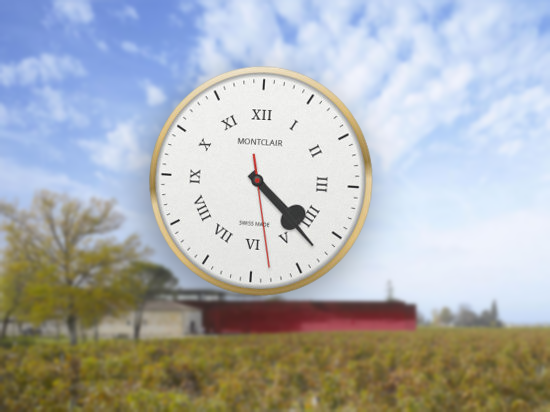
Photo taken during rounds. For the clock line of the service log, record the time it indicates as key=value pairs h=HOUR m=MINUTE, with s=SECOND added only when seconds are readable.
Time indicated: h=4 m=22 s=28
